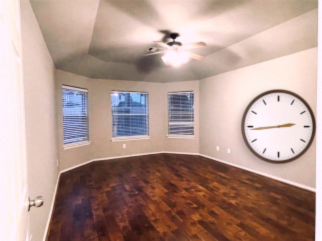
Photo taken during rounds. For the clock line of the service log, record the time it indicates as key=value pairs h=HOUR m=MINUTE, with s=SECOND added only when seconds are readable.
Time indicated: h=2 m=44
